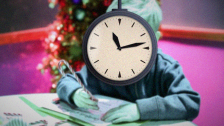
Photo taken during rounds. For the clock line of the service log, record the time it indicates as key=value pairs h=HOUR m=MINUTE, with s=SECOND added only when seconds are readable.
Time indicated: h=11 m=13
